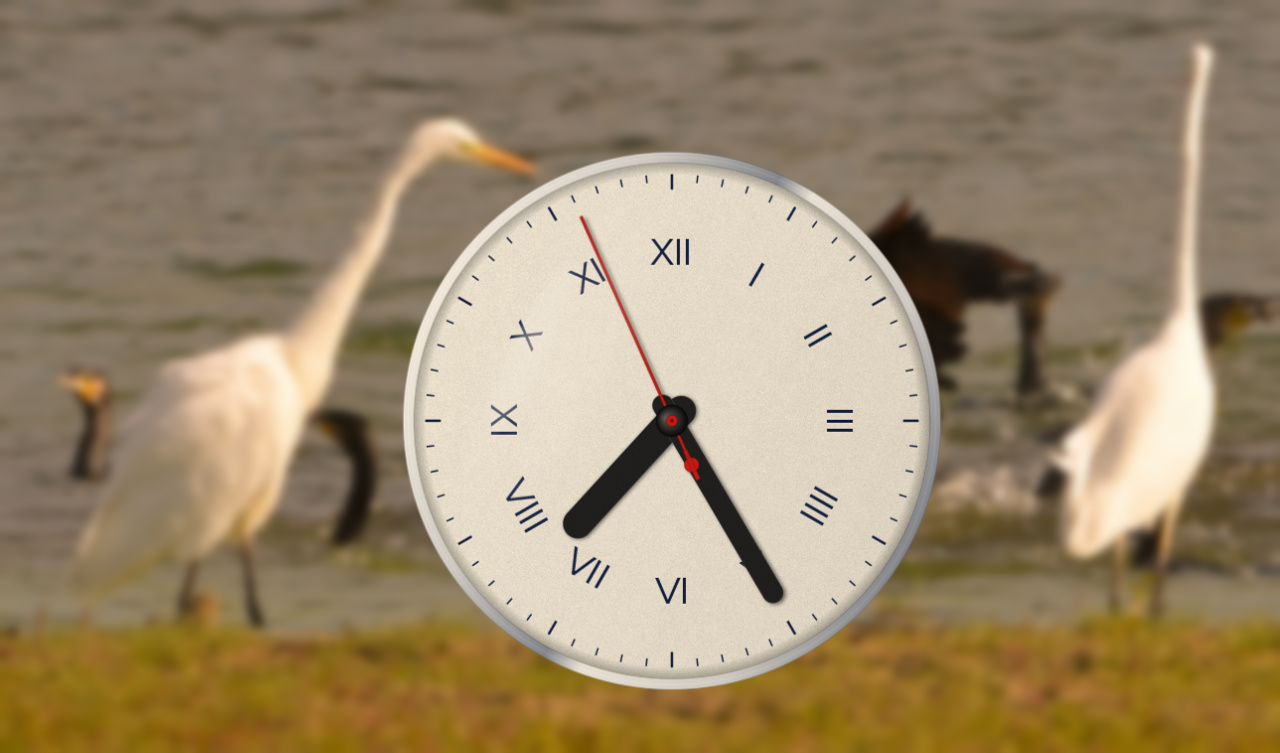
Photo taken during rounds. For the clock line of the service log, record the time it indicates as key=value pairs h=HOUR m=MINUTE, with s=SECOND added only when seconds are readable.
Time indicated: h=7 m=24 s=56
